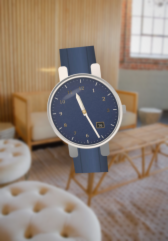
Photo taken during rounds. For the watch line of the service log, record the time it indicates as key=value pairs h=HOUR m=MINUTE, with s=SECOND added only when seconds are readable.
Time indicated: h=11 m=26
